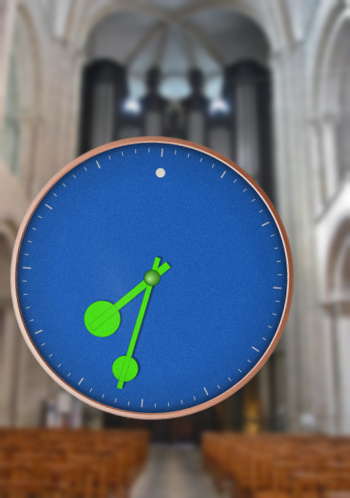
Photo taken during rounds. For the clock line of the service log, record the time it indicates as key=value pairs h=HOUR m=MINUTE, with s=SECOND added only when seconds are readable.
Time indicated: h=7 m=32
